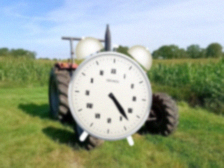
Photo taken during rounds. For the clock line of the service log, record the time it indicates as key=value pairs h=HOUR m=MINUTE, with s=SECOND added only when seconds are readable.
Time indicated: h=4 m=23
